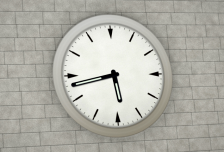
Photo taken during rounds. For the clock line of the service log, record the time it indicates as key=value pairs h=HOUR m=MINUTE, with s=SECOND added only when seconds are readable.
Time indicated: h=5 m=43
